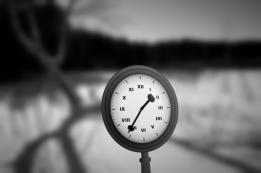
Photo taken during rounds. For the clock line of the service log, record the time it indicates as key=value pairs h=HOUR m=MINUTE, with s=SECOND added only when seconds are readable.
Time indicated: h=1 m=36
